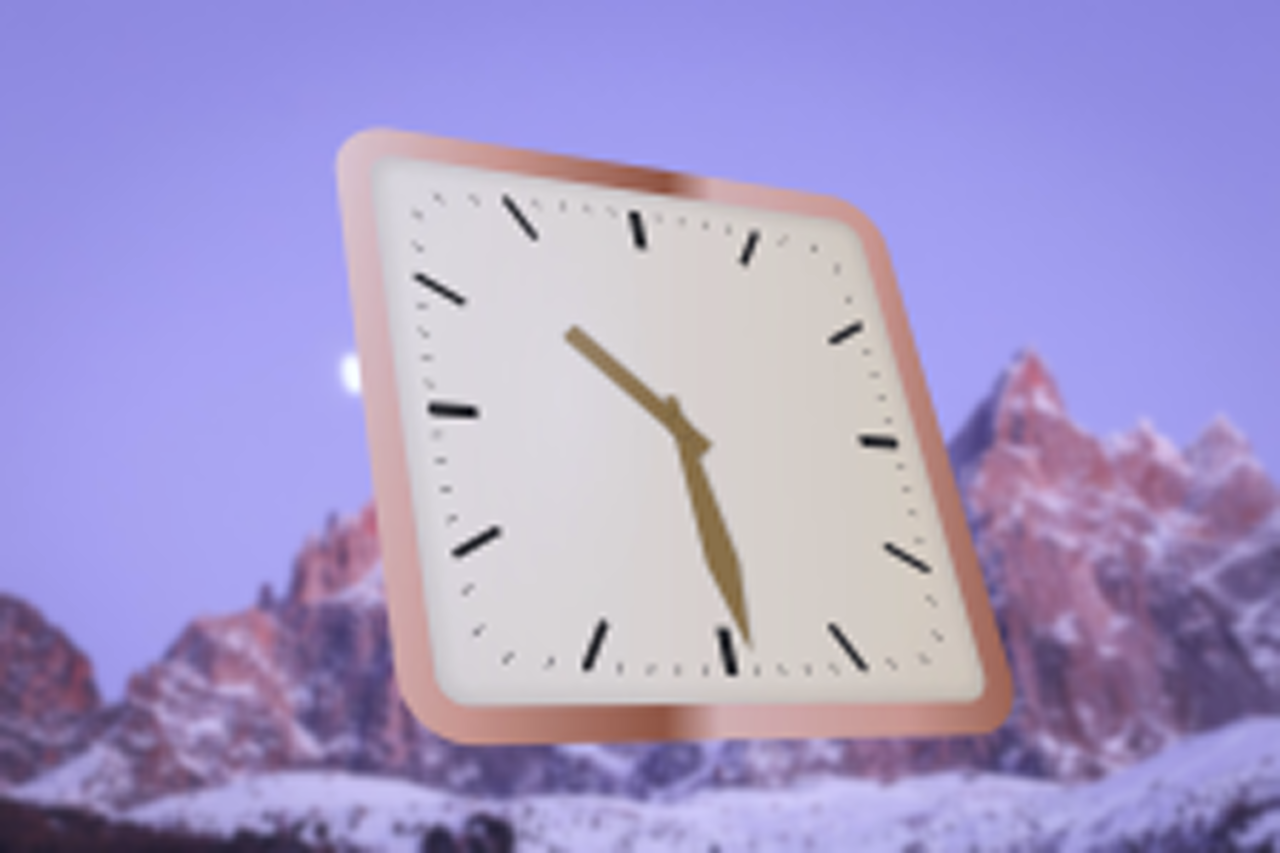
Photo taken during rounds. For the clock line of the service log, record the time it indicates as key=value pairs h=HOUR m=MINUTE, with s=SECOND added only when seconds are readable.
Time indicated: h=10 m=29
